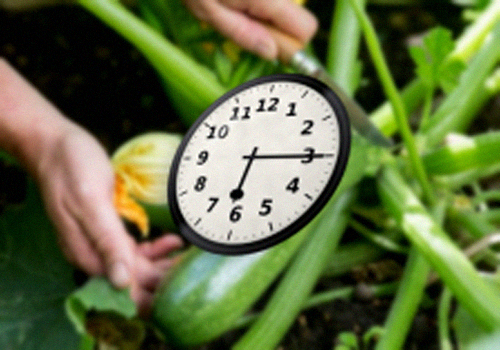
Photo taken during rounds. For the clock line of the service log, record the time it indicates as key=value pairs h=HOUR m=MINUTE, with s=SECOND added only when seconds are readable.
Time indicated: h=6 m=15
